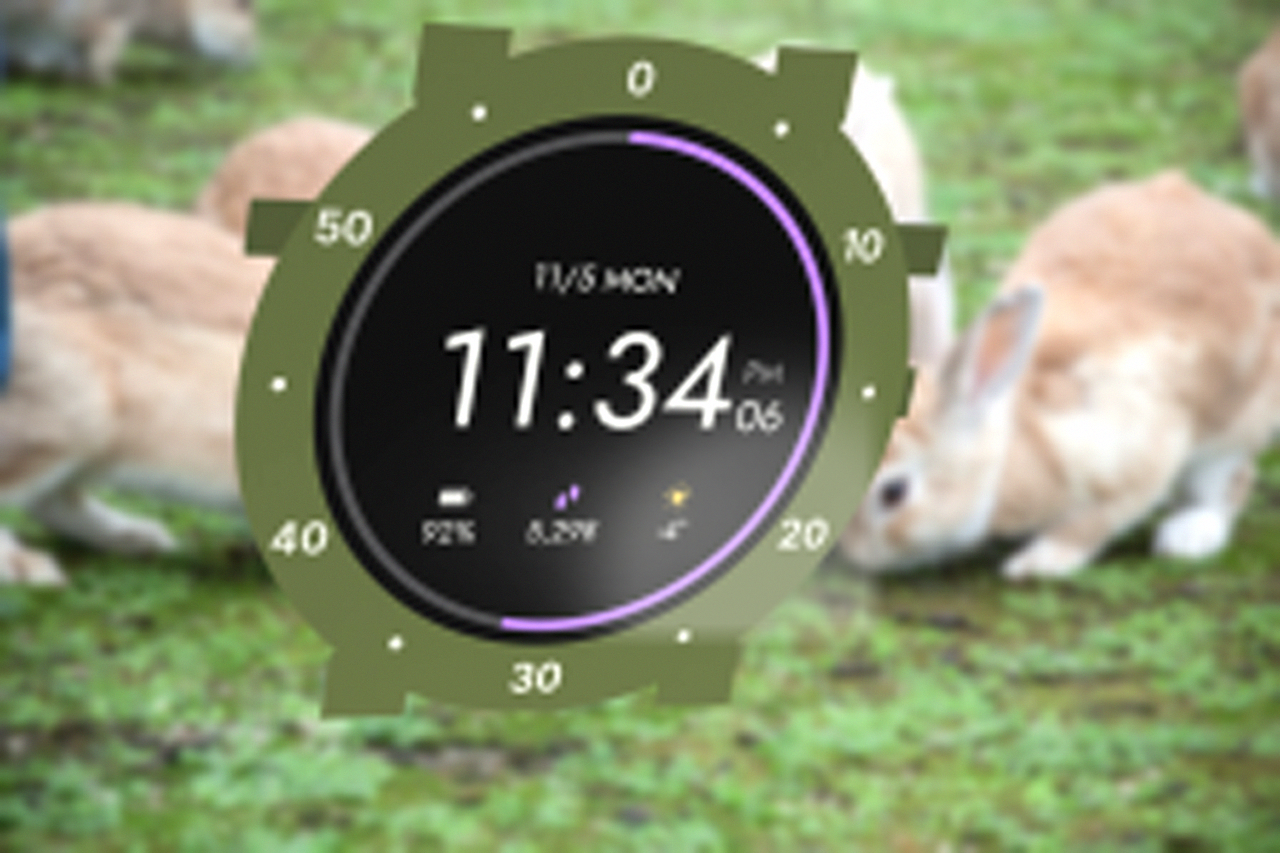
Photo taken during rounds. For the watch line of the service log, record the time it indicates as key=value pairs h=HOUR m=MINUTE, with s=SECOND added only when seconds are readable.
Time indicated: h=11 m=34 s=6
